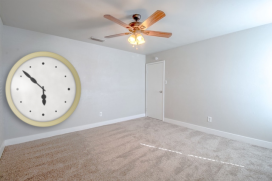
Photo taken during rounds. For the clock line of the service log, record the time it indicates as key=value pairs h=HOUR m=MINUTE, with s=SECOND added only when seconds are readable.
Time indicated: h=5 m=52
